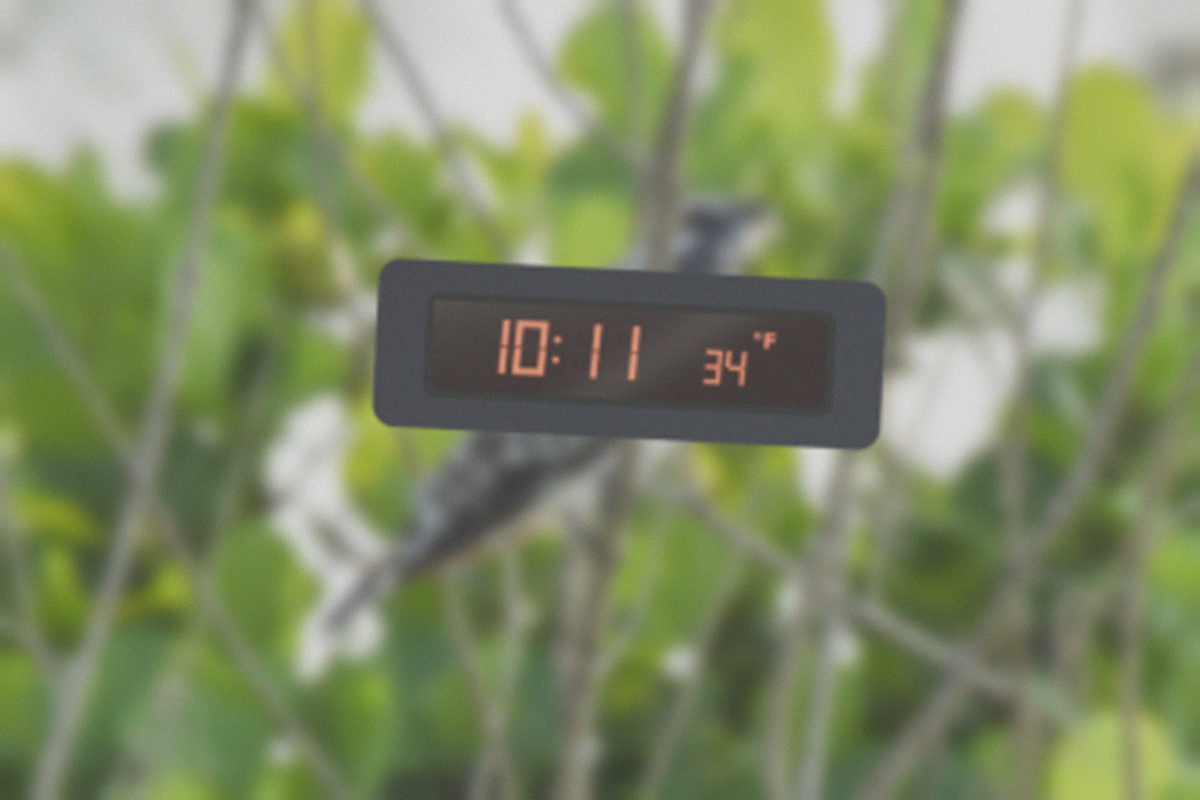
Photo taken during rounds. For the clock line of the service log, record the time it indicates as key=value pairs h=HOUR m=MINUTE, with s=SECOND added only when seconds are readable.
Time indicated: h=10 m=11
